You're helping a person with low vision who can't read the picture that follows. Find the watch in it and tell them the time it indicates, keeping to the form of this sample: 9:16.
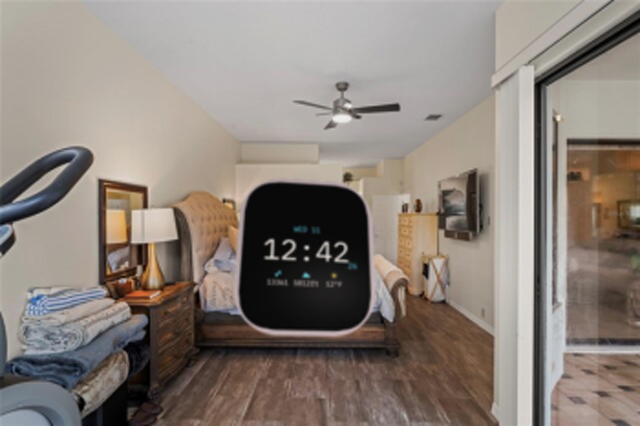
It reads 12:42
